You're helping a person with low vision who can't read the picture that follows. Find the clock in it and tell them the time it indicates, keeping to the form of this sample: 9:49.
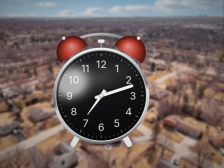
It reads 7:12
